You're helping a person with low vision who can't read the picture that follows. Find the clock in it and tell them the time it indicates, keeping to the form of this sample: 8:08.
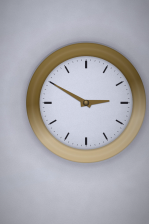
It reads 2:50
